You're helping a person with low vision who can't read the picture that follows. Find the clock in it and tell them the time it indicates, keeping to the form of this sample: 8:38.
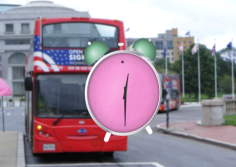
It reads 12:31
